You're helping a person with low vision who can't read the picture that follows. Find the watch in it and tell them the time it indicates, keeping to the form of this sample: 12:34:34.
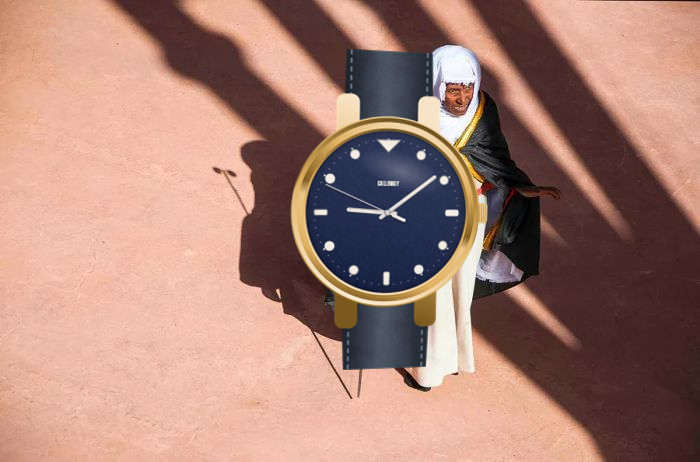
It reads 9:08:49
